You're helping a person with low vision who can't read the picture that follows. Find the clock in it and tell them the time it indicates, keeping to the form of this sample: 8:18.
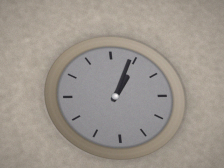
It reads 1:04
